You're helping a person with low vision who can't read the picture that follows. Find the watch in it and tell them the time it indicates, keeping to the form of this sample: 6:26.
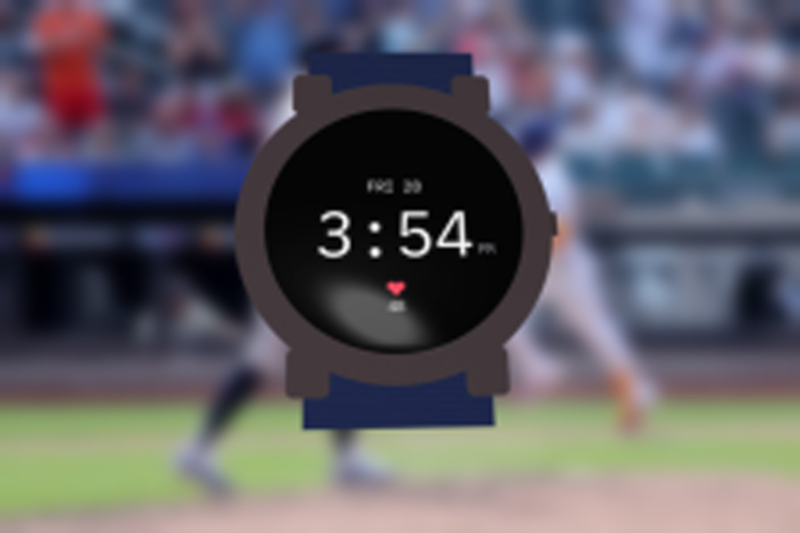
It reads 3:54
